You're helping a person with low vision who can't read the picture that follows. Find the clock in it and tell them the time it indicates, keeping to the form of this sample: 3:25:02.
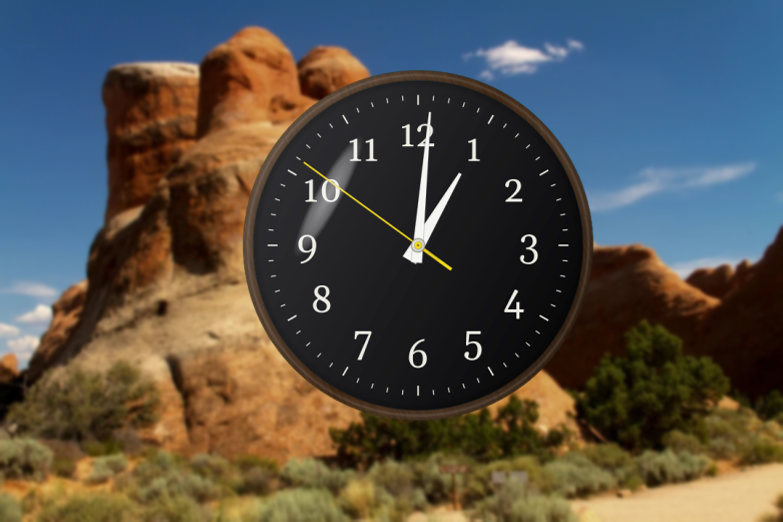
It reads 1:00:51
